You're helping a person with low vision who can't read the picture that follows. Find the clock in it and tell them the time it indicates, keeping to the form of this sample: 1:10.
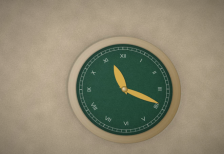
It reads 11:19
